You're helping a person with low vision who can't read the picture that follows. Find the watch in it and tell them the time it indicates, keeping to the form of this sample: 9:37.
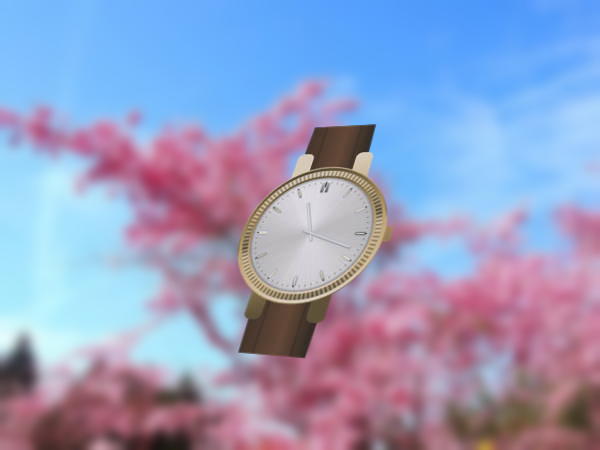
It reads 11:18
